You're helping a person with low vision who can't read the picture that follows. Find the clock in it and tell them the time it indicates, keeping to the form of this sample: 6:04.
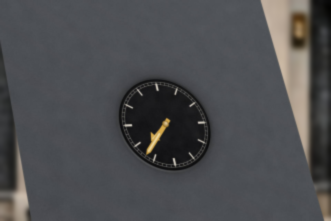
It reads 7:37
